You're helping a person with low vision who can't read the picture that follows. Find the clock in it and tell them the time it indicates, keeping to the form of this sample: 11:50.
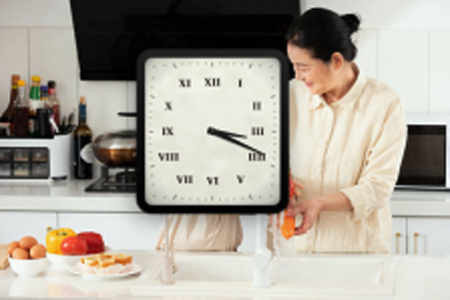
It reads 3:19
